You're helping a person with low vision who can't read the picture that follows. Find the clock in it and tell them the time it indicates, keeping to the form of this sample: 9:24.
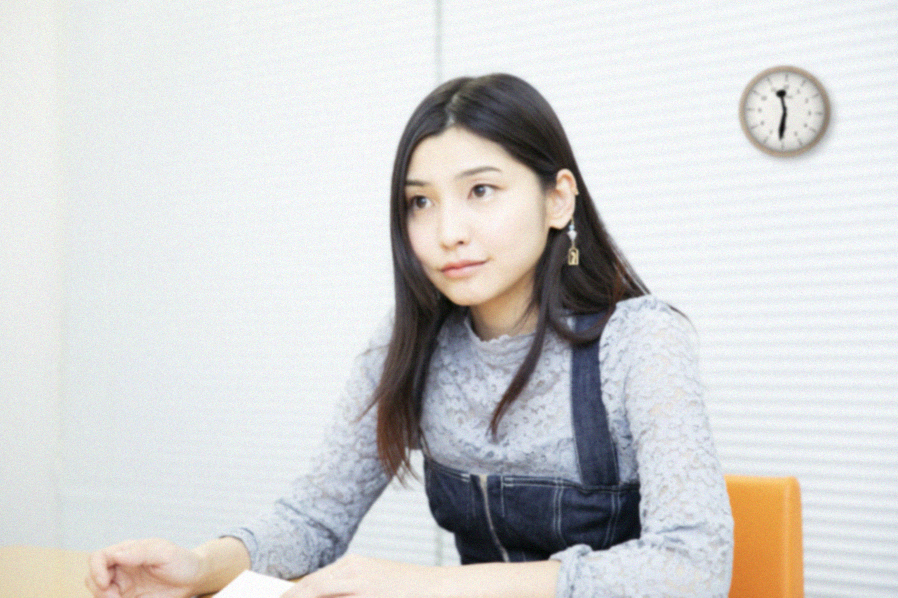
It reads 11:31
